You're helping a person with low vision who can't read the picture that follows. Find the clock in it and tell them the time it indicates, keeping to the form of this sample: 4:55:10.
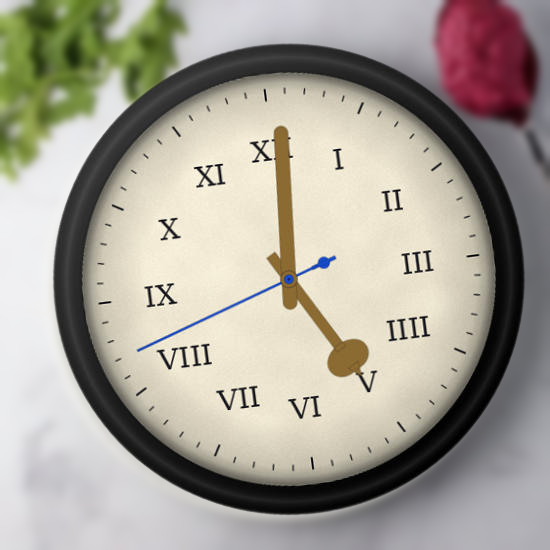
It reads 5:00:42
